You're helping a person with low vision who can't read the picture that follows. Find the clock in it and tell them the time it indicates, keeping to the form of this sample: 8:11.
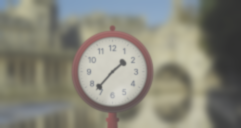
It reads 1:37
